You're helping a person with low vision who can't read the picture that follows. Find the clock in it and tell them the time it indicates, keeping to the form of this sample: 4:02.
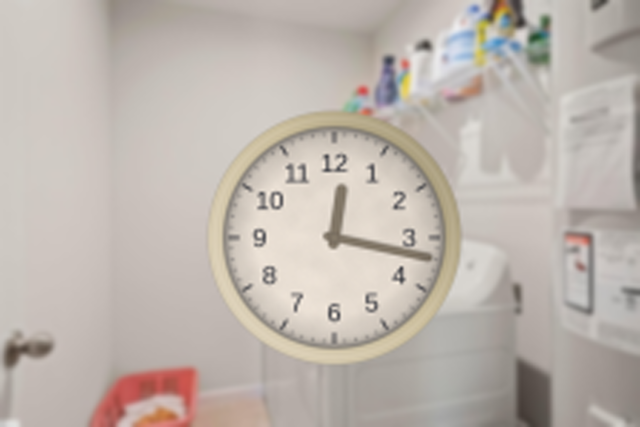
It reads 12:17
